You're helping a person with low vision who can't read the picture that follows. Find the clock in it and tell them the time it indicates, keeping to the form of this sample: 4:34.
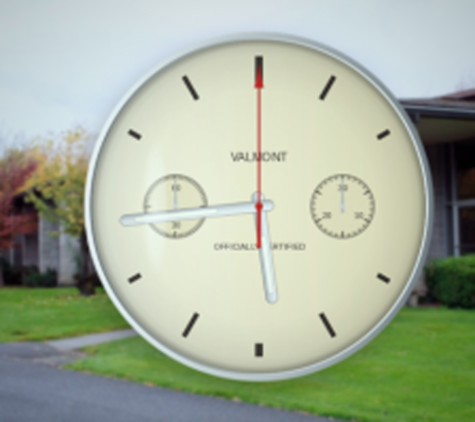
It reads 5:44
